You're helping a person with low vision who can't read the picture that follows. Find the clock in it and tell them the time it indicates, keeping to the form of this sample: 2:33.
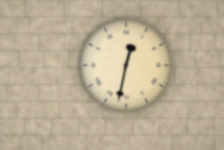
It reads 12:32
